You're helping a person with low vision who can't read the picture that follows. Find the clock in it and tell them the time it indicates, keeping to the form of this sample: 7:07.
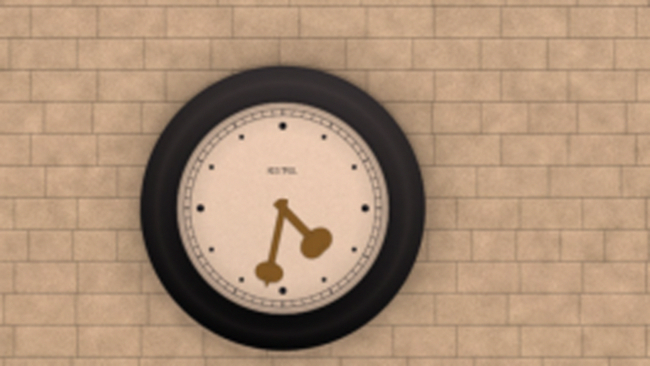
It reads 4:32
